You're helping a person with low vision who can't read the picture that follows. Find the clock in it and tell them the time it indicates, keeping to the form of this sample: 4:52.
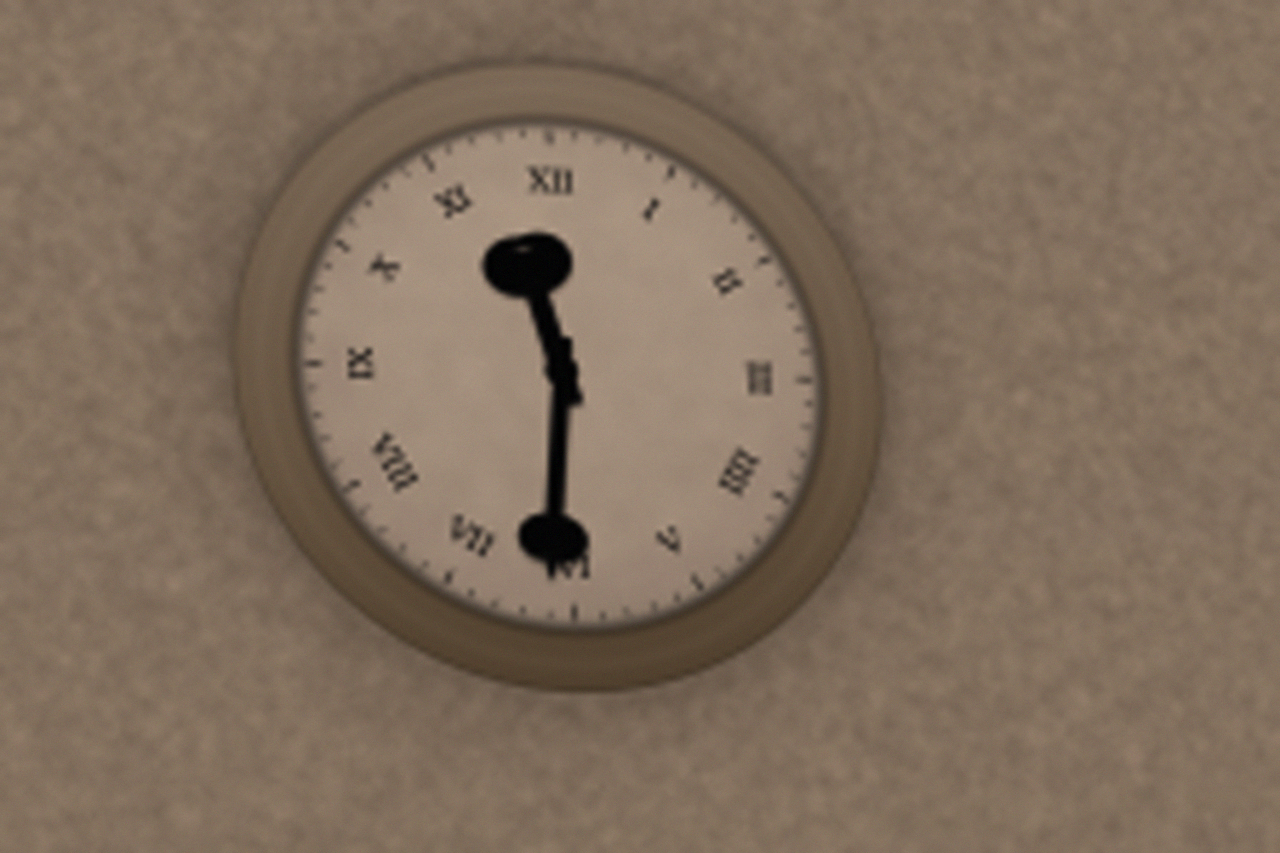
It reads 11:31
